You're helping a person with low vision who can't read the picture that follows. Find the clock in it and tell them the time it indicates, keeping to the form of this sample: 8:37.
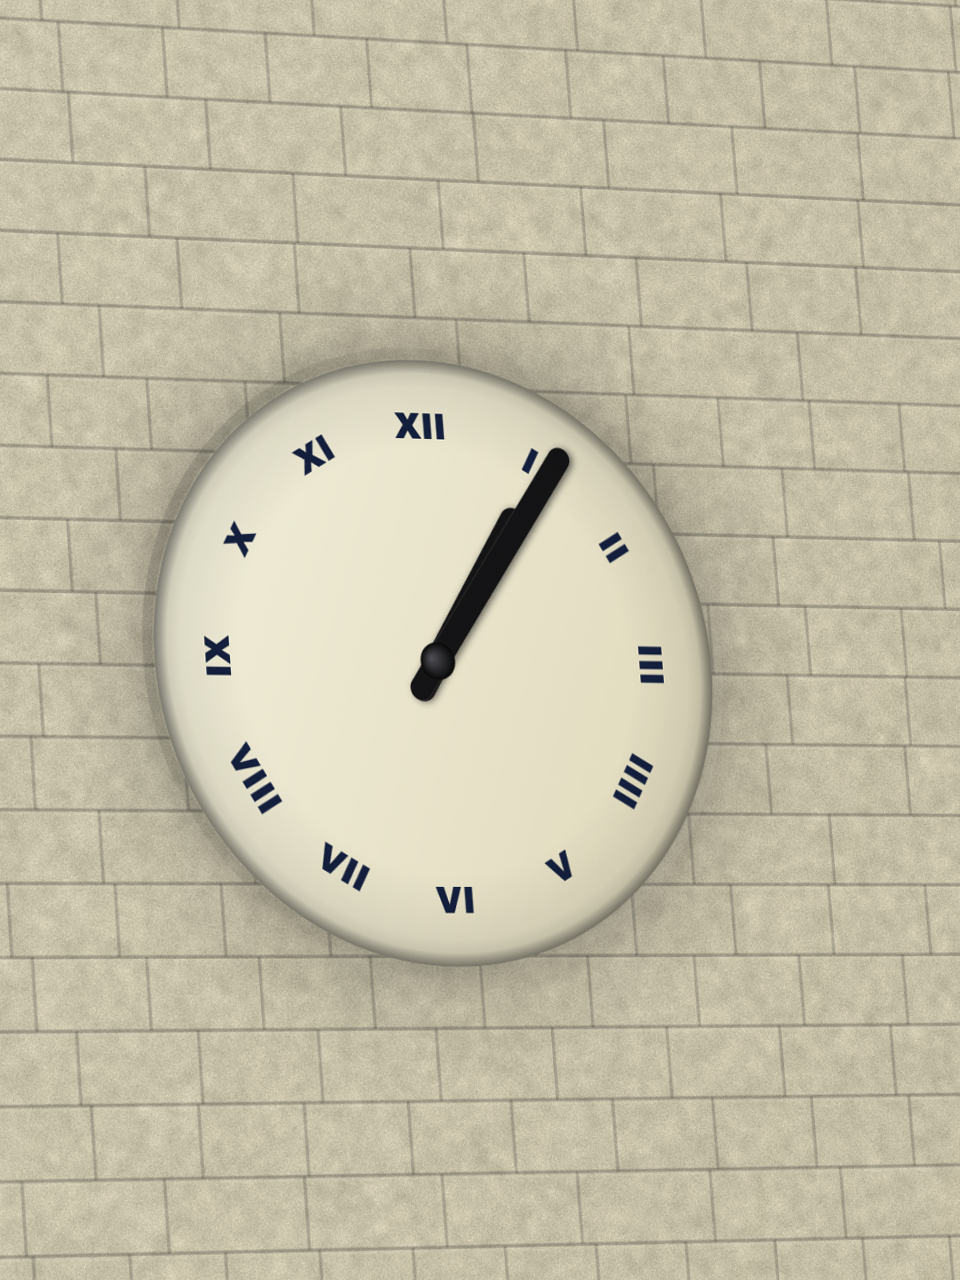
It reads 1:06
